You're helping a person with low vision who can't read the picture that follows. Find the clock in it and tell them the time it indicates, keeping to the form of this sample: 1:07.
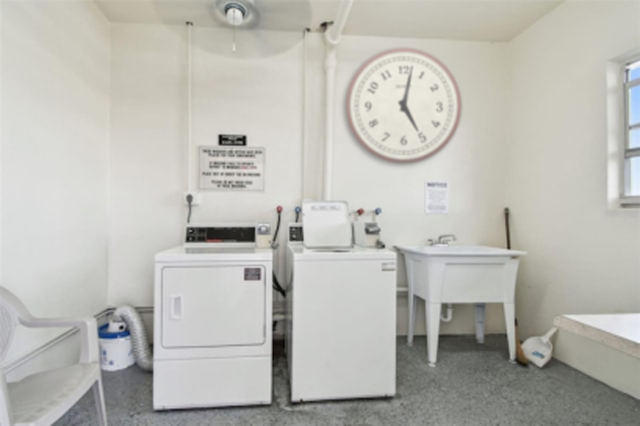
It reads 5:02
